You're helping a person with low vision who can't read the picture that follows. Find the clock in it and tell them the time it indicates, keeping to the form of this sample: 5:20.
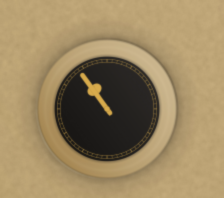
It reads 10:54
